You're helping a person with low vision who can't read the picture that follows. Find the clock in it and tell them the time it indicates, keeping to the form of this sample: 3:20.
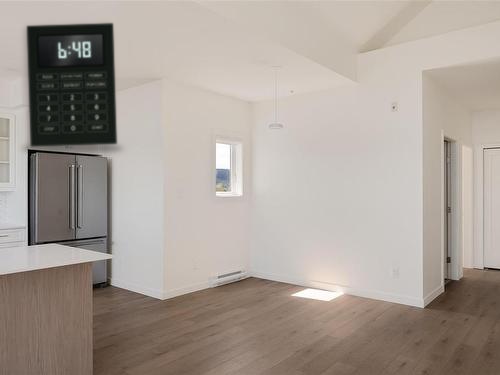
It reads 6:48
